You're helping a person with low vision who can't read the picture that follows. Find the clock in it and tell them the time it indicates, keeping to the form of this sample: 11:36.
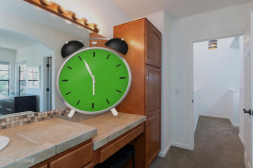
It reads 5:56
